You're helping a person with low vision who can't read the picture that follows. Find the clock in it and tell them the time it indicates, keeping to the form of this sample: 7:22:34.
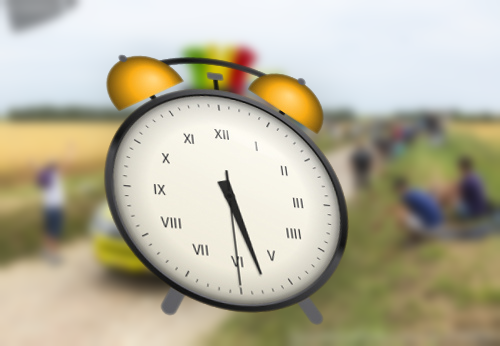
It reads 5:27:30
